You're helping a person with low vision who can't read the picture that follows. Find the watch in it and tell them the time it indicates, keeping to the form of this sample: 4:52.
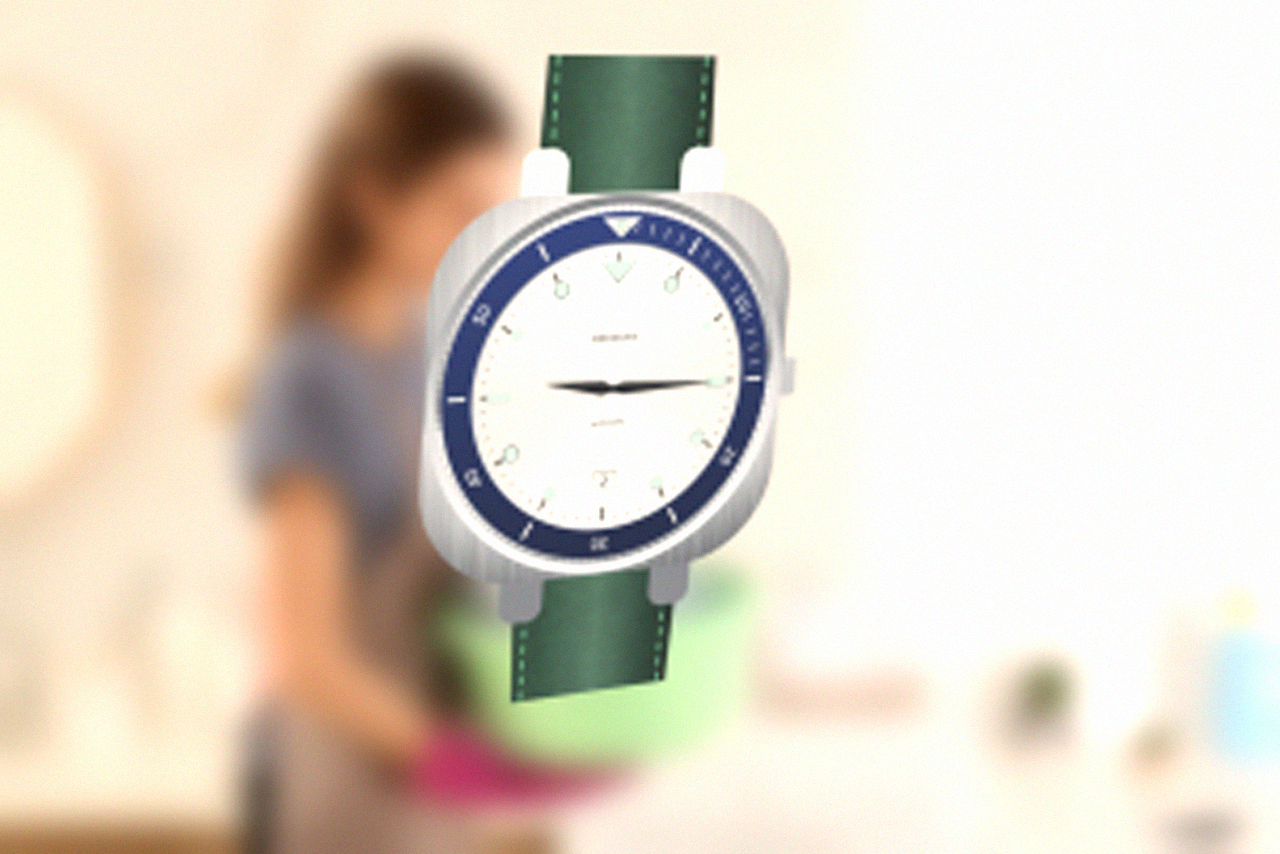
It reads 9:15
